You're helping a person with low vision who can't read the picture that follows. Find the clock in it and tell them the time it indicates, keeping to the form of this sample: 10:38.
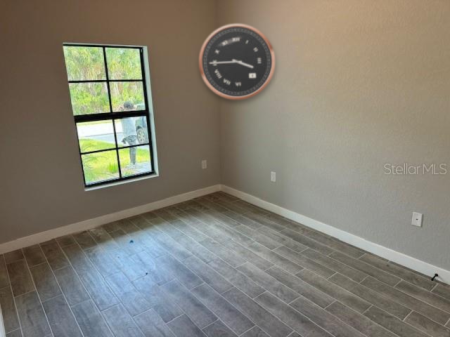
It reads 3:45
